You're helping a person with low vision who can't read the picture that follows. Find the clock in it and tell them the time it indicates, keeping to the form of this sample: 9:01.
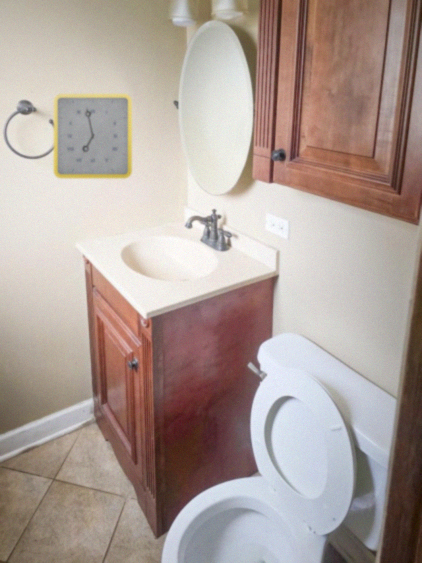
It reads 6:58
